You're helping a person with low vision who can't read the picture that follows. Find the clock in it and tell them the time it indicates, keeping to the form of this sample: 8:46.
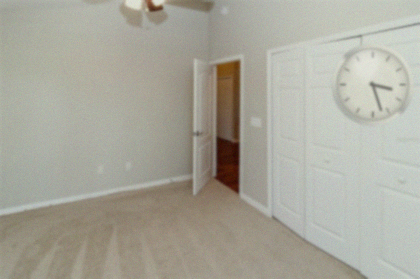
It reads 3:27
